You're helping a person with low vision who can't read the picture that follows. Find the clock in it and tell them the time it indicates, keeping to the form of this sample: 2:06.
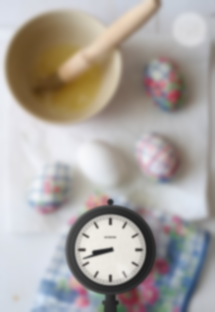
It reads 8:42
